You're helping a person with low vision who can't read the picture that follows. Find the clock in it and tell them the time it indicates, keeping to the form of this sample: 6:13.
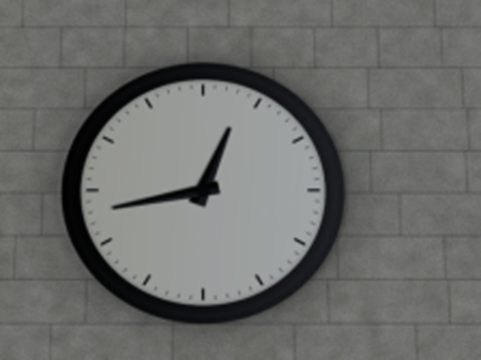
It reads 12:43
